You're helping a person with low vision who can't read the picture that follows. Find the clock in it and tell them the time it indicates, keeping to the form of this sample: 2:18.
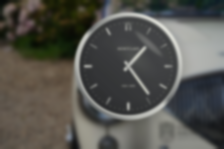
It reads 1:24
